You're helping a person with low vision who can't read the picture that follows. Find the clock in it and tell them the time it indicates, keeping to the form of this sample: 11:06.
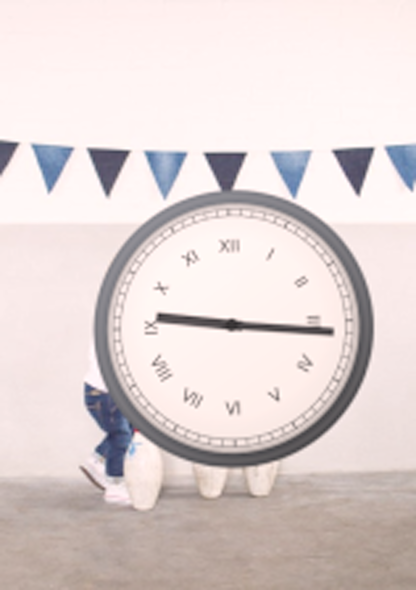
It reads 9:16
